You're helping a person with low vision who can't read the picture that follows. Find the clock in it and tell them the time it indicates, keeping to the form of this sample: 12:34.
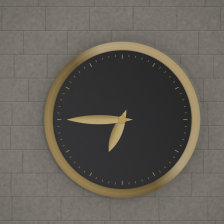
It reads 6:45
